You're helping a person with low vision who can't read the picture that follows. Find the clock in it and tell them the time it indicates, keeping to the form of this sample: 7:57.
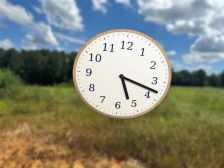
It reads 5:18
